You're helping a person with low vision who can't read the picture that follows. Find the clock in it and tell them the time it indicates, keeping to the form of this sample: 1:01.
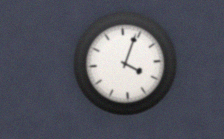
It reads 4:04
